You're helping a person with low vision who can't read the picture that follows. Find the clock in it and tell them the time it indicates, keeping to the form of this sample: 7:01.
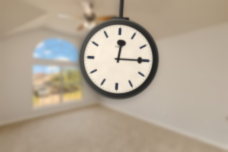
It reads 12:15
